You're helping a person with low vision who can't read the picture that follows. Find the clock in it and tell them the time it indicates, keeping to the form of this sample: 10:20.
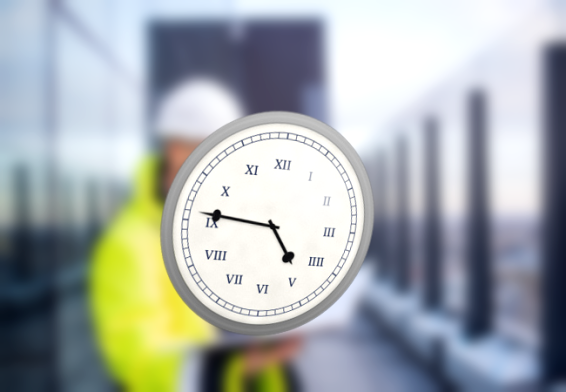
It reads 4:46
